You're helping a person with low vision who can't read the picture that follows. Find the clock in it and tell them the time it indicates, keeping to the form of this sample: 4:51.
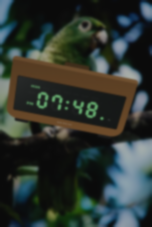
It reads 7:48
